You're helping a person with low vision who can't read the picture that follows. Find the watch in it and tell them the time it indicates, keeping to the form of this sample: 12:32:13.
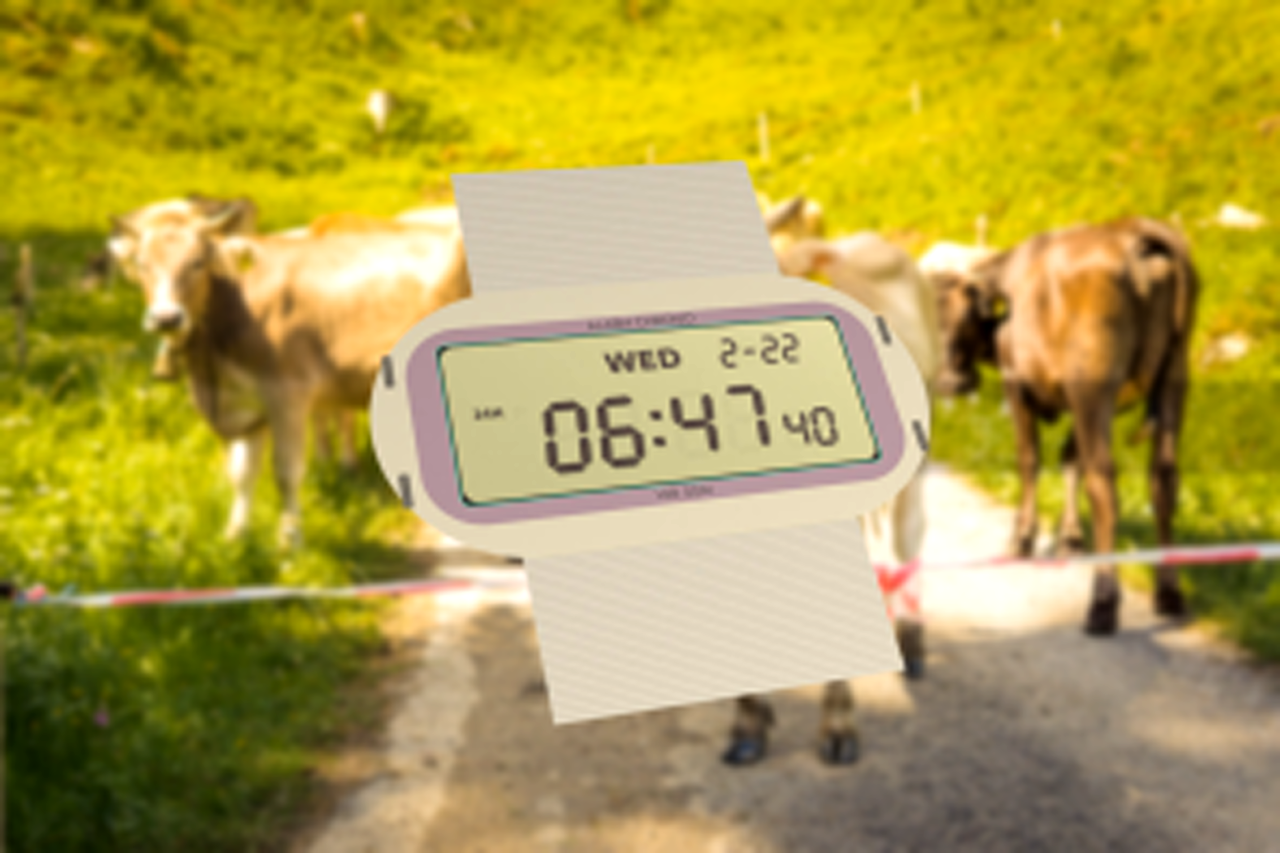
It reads 6:47:40
